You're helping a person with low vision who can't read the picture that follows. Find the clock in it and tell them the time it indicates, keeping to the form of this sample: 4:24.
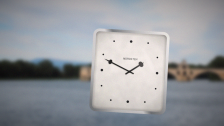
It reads 1:49
